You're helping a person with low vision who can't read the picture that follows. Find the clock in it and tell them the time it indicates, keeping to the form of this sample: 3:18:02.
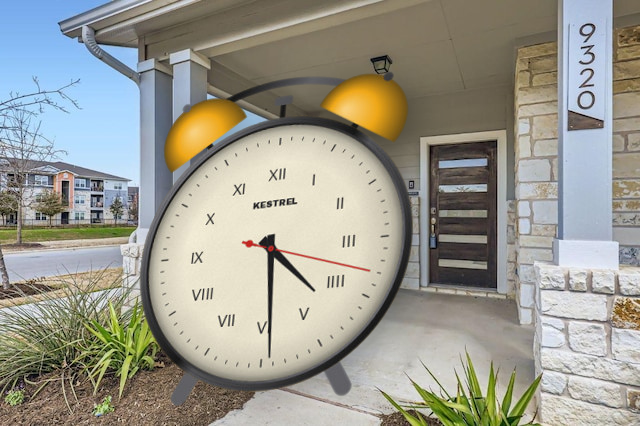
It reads 4:29:18
